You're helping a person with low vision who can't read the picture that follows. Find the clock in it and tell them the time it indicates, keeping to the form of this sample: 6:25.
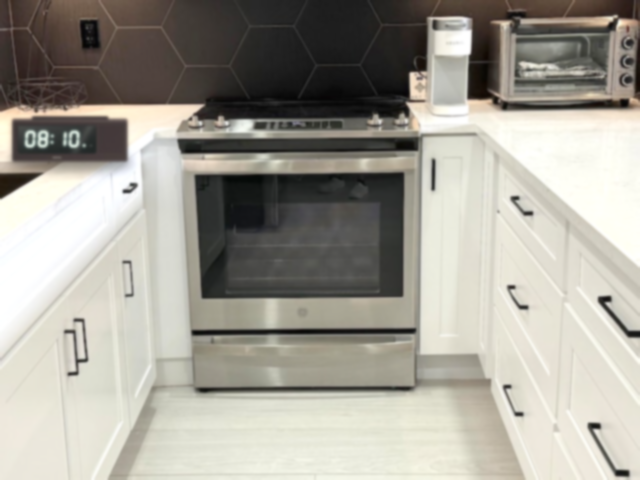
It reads 8:10
